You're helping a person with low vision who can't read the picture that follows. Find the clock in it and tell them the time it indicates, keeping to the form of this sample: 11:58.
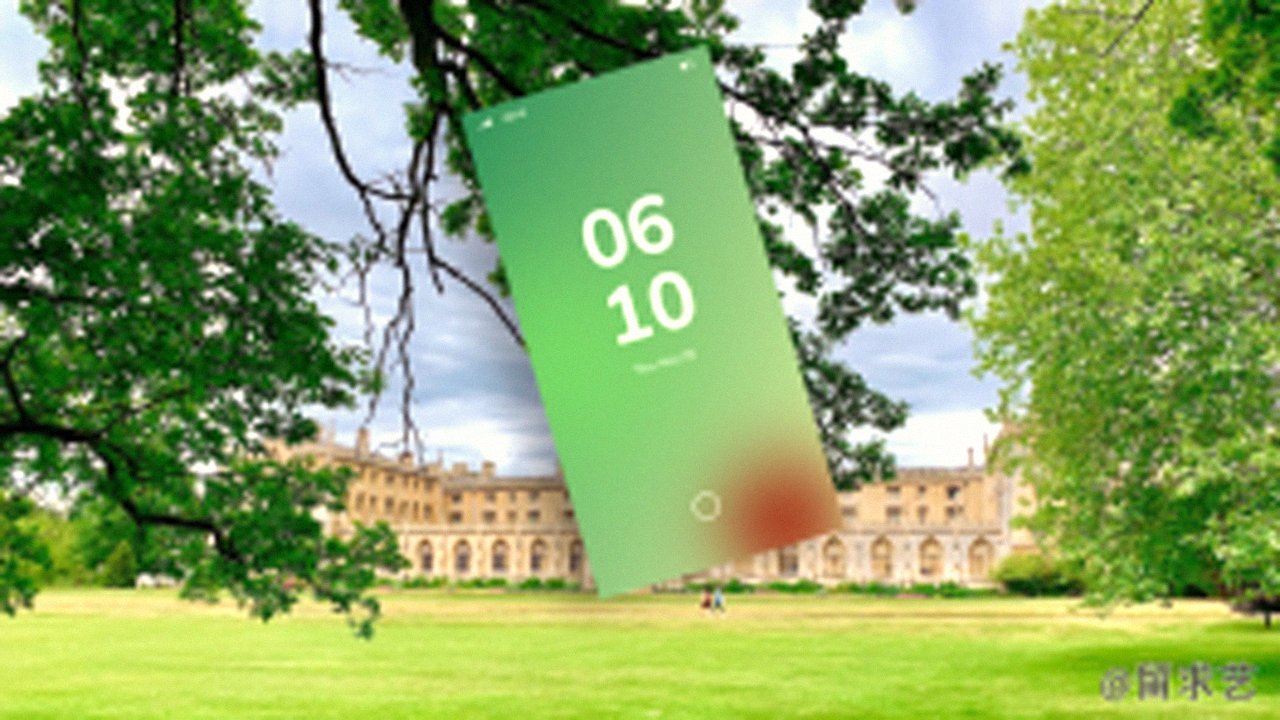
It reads 6:10
